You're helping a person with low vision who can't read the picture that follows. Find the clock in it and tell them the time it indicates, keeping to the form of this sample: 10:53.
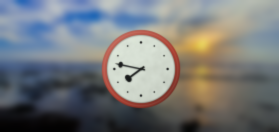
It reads 7:47
